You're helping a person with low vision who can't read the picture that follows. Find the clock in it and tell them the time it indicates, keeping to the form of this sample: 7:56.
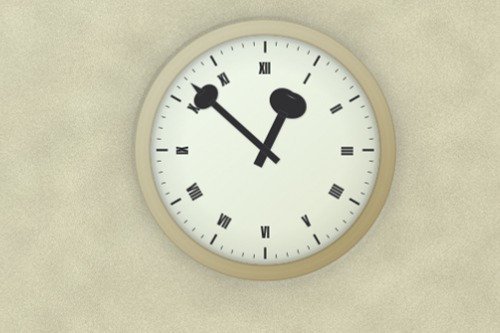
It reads 12:52
